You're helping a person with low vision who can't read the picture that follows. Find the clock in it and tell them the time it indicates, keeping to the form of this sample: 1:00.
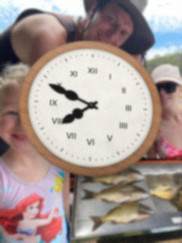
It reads 7:49
